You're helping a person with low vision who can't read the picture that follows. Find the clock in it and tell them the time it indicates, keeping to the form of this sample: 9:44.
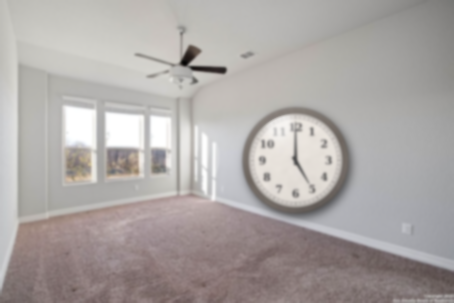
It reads 5:00
